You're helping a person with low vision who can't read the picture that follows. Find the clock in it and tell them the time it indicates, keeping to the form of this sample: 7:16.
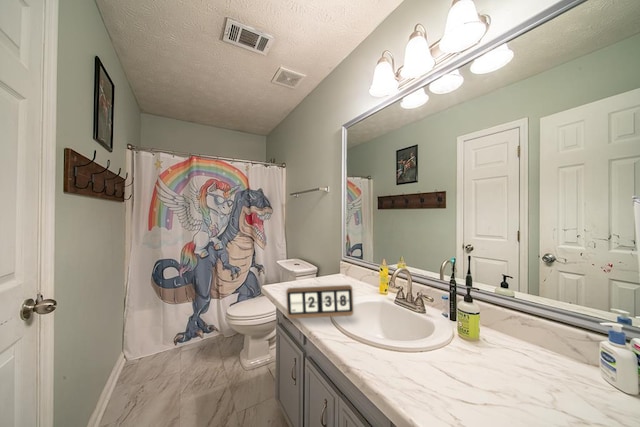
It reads 2:38
